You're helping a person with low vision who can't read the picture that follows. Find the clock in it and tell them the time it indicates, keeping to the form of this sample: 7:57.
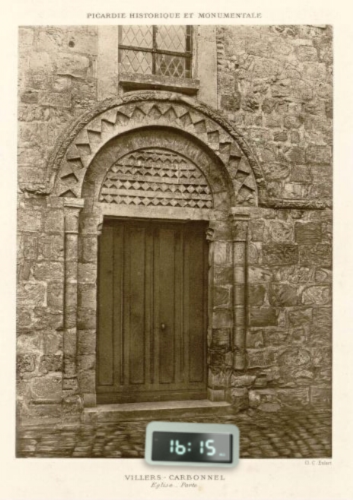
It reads 16:15
